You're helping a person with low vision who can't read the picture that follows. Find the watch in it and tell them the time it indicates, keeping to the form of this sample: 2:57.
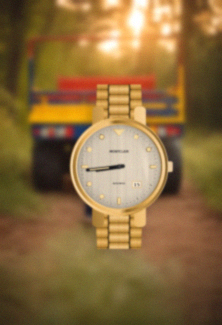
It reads 8:44
